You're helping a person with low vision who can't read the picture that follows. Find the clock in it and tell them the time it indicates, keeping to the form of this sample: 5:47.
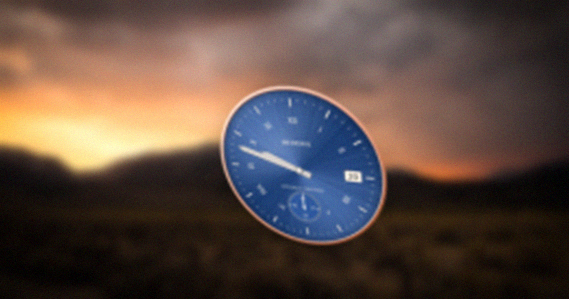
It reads 9:48
